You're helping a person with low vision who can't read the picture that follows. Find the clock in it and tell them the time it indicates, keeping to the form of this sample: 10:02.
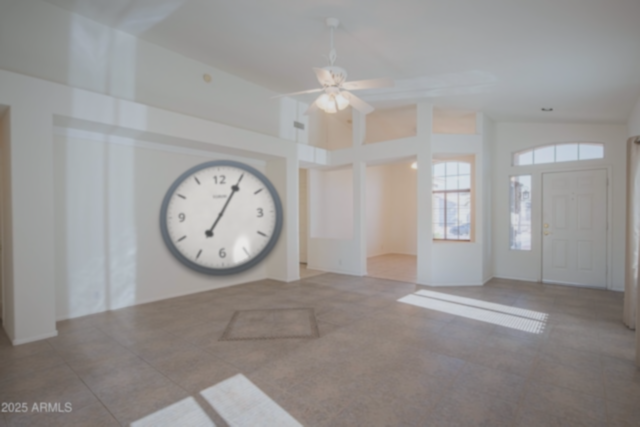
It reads 7:05
